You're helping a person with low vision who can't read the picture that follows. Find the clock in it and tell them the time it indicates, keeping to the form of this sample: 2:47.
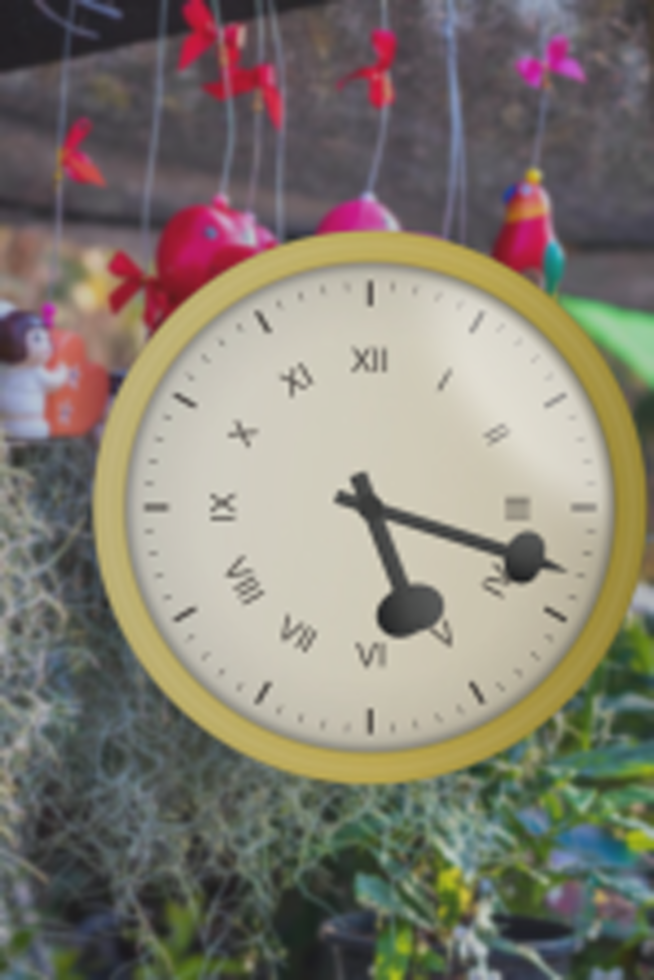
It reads 5:18
